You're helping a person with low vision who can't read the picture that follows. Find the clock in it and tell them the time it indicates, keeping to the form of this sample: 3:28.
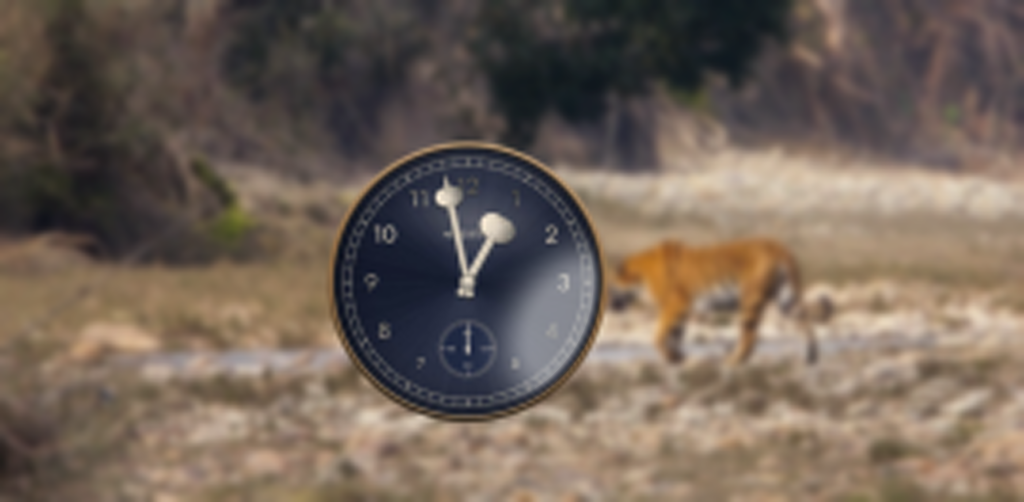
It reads 12:58
